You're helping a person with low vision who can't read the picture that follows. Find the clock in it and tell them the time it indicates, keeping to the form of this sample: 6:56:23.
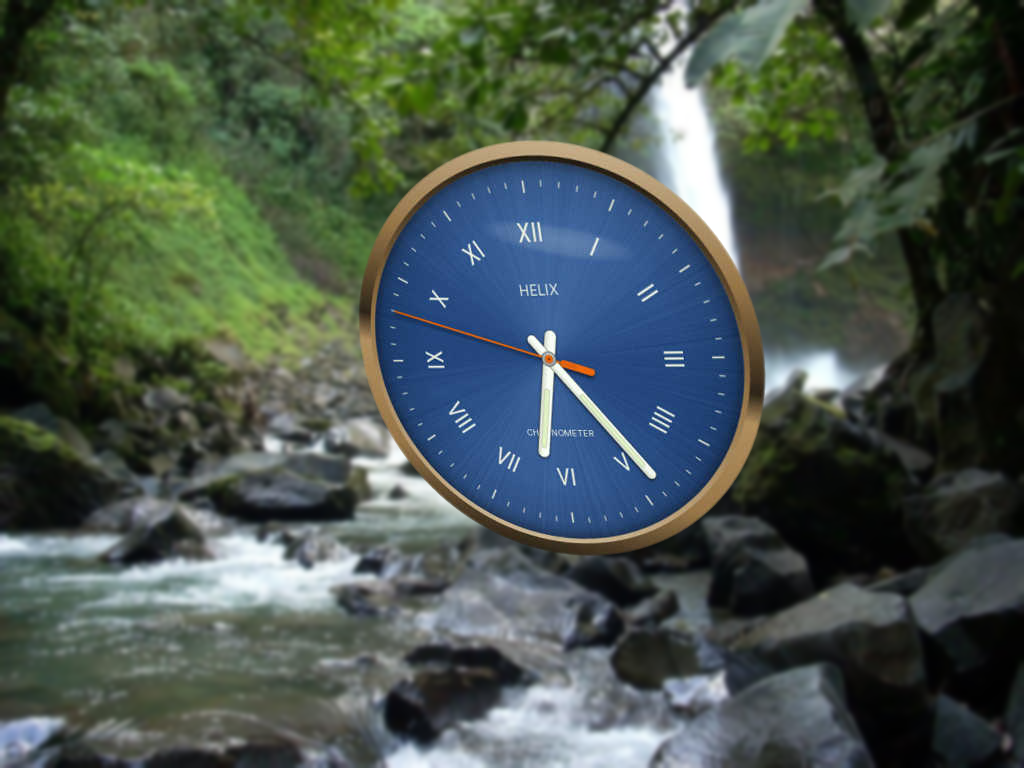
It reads 6:23:48
